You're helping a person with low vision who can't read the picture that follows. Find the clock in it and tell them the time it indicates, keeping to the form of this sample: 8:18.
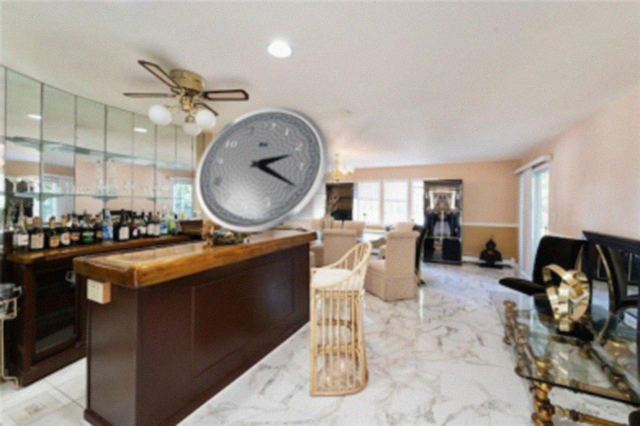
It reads 2:19
